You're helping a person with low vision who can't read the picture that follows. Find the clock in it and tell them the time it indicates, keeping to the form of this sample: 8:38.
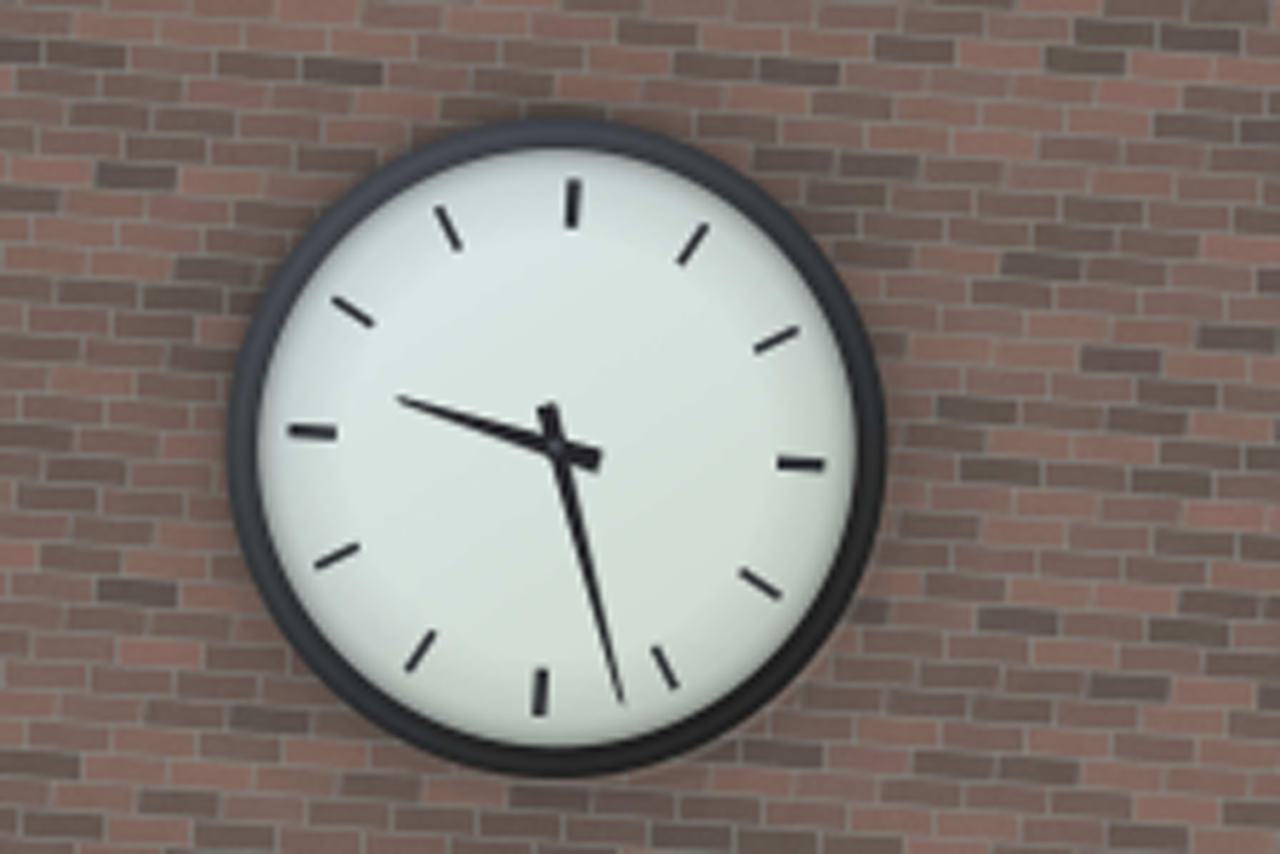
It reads 9:27
